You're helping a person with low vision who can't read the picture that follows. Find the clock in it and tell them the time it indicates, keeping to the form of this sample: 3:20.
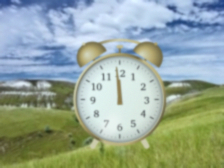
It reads 11:59
